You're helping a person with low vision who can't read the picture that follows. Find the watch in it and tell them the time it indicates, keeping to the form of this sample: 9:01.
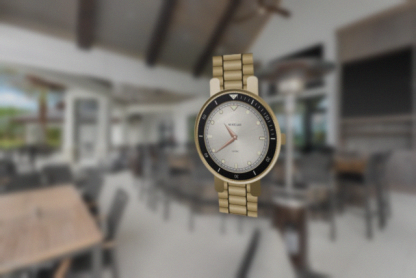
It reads 10:39
